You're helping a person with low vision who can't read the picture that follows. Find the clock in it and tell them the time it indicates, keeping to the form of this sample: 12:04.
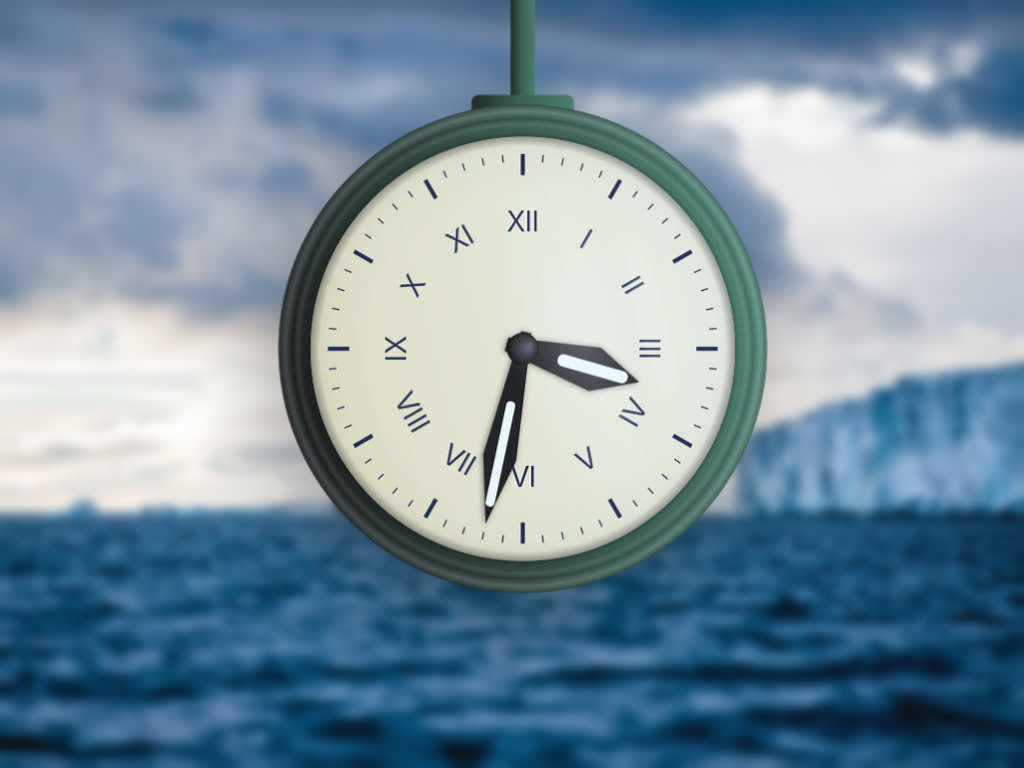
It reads 3:32
